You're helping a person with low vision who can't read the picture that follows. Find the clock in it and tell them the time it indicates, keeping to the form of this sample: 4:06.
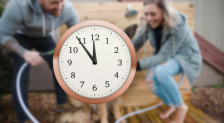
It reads 11:54
